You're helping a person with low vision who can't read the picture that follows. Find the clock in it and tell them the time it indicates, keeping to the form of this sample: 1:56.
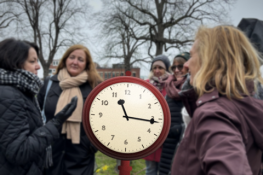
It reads 11:16
